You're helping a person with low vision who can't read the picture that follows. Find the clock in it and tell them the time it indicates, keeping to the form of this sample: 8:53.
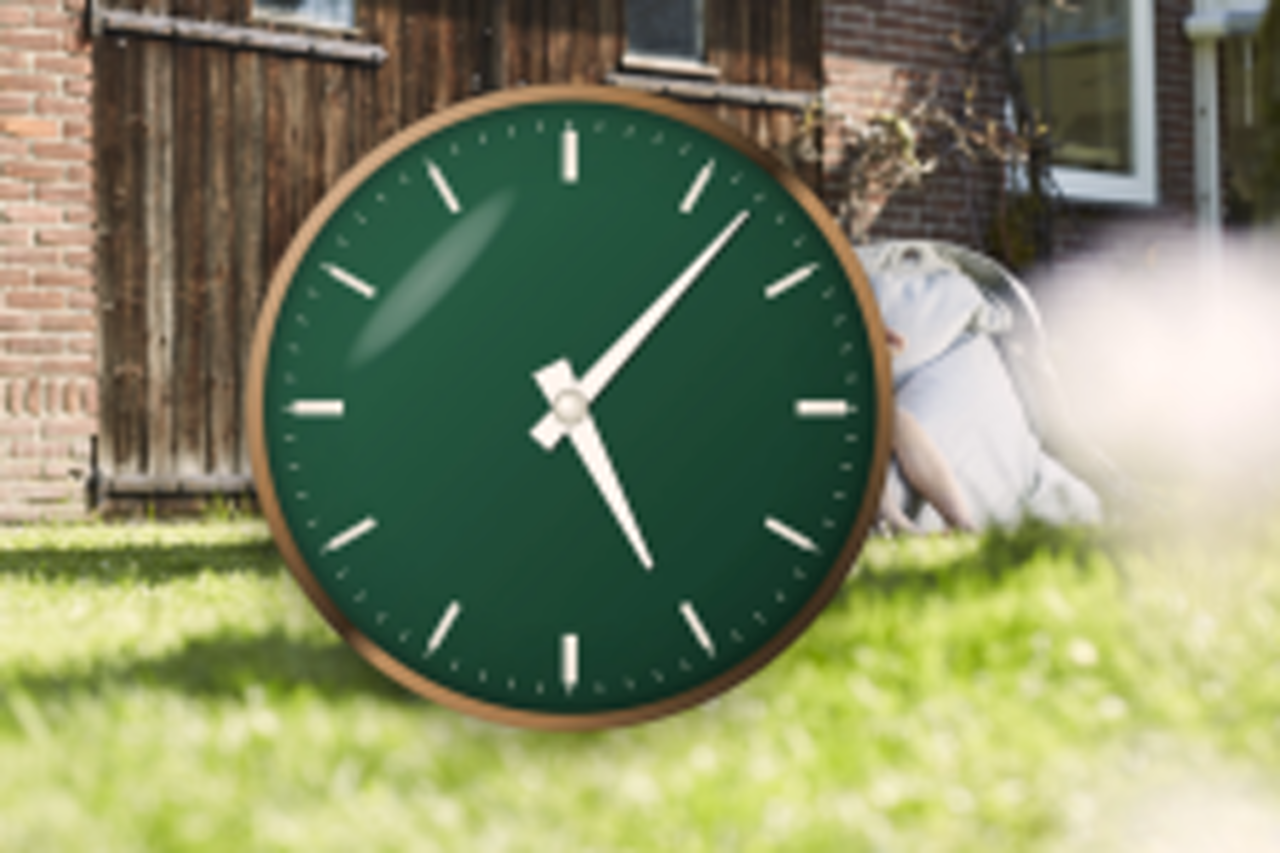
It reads 5:07
